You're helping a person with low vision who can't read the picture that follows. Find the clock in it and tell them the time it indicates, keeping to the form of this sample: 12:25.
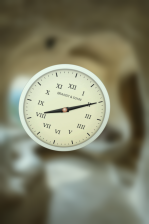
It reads 8:10
